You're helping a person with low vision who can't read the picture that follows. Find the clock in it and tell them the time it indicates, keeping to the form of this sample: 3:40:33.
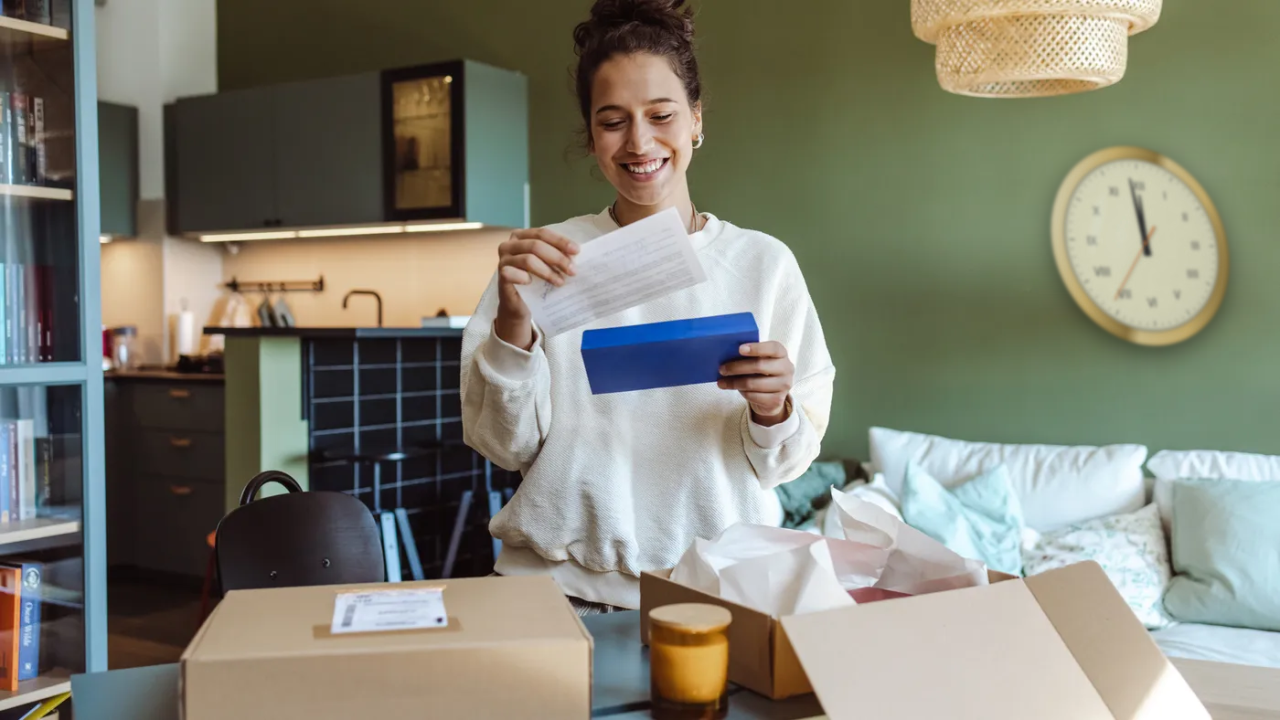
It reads 11:58:36
